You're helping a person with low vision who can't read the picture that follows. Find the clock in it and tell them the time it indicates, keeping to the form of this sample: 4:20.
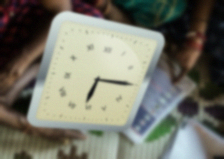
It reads 6:15
